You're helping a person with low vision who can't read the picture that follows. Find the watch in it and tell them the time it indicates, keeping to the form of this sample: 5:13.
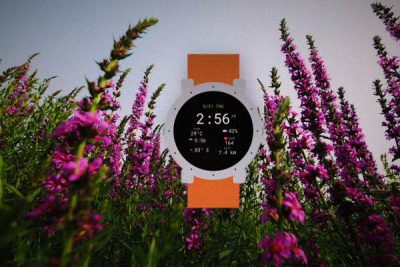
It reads 2:56
